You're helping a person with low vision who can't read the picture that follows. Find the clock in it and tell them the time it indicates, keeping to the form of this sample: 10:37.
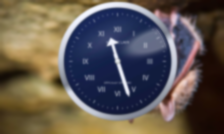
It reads 11:27
